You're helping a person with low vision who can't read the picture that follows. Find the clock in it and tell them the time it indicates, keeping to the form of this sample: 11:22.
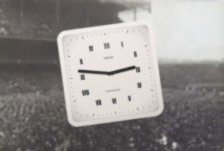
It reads 2:47
